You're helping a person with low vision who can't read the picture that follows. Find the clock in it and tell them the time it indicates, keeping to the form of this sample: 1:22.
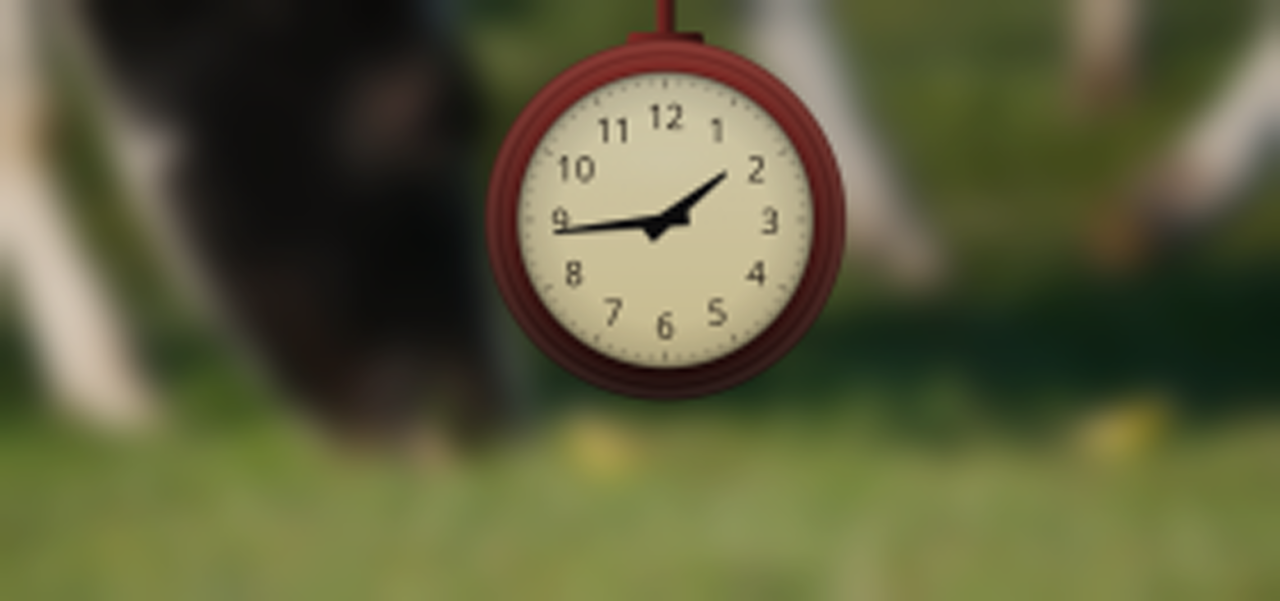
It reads 1:44
